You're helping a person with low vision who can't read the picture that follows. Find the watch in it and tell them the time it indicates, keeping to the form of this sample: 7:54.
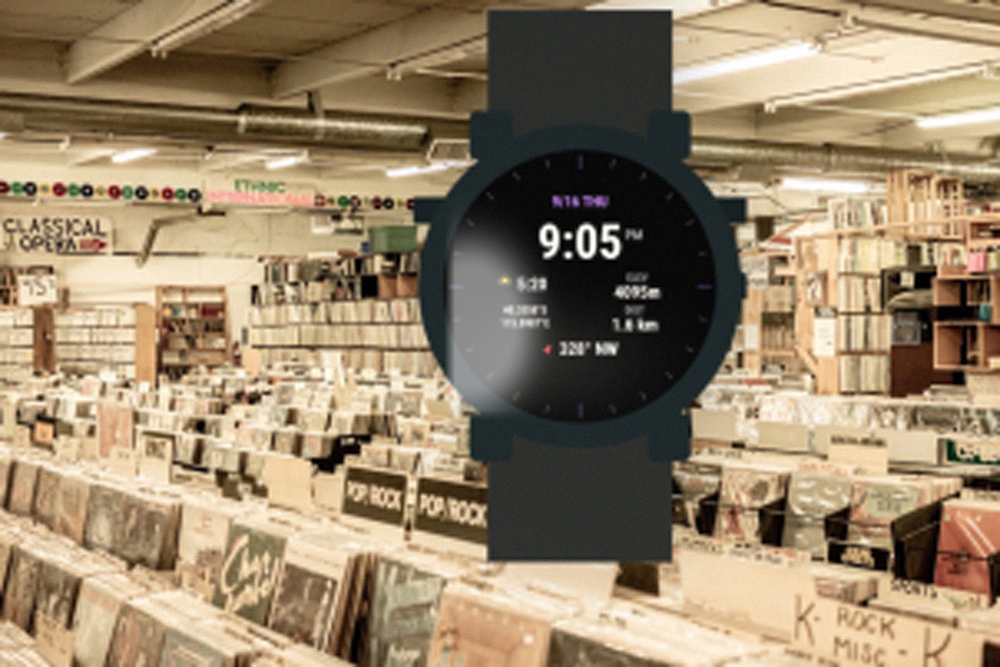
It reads 9:05
